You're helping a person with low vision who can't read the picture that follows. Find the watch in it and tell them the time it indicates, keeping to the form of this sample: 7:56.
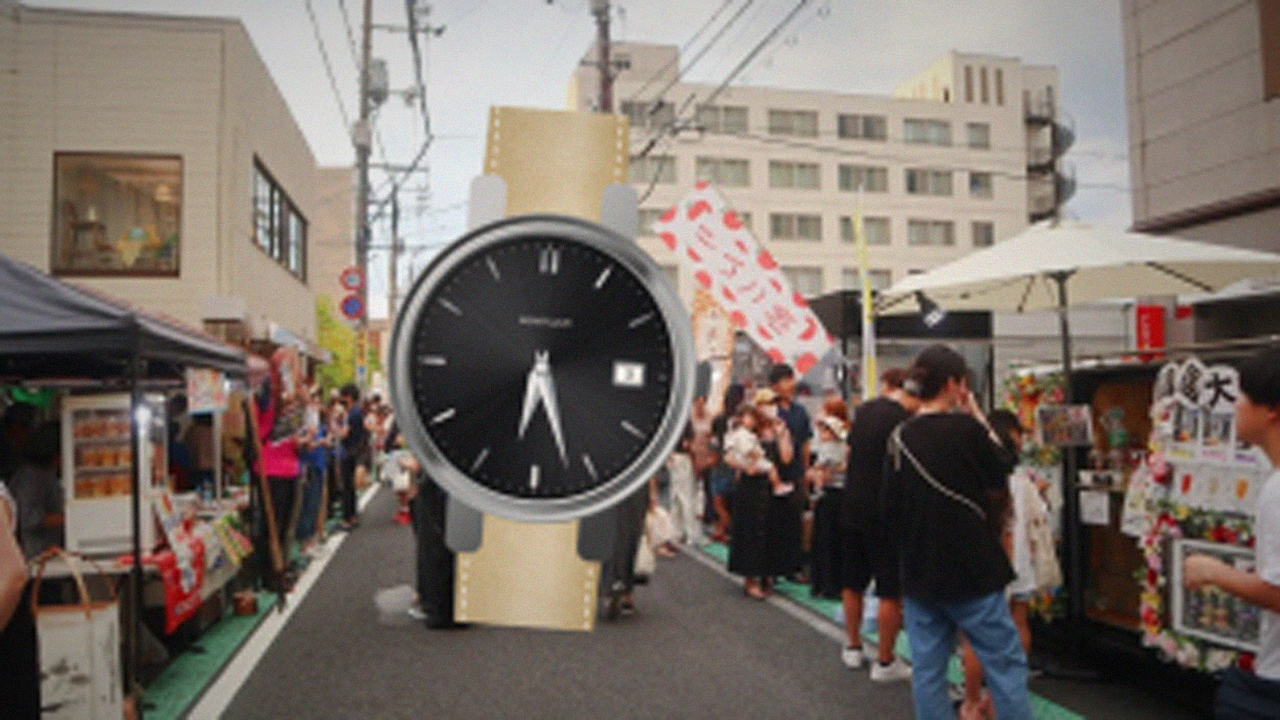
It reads 6:27
